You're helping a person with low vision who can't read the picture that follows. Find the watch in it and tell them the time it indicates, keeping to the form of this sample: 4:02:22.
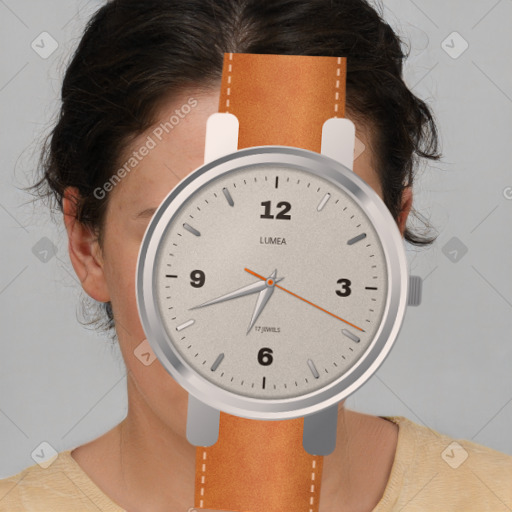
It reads 6:41:19
